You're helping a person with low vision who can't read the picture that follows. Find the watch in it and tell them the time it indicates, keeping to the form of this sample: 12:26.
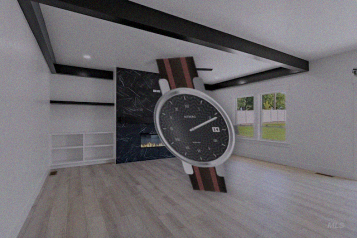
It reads 2:11
